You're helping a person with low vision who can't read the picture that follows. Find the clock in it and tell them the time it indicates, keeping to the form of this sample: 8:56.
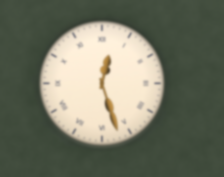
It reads 12:27
